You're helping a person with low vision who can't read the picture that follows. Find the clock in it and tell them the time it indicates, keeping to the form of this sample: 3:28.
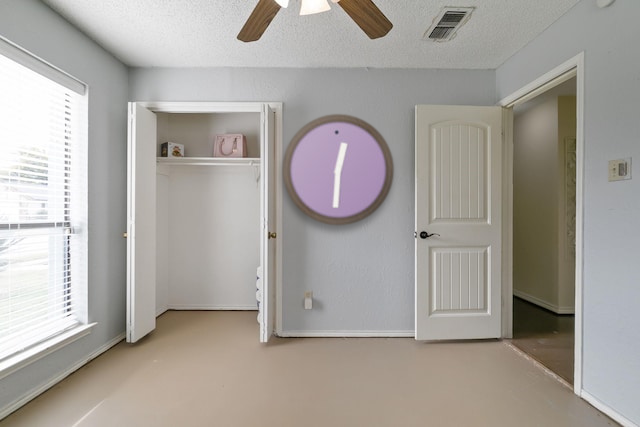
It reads 12:31
